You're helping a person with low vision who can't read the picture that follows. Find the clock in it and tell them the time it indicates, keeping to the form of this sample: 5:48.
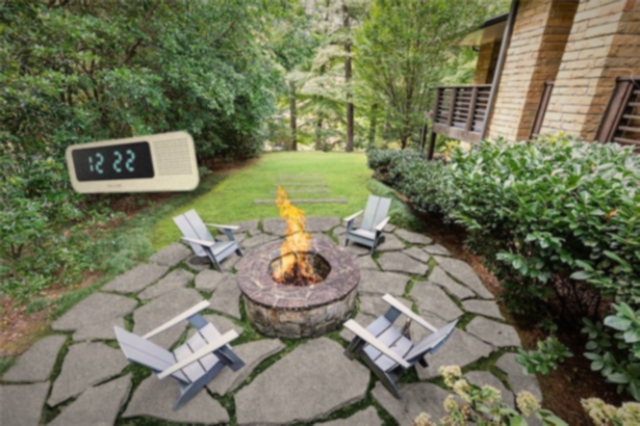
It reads 12:22
